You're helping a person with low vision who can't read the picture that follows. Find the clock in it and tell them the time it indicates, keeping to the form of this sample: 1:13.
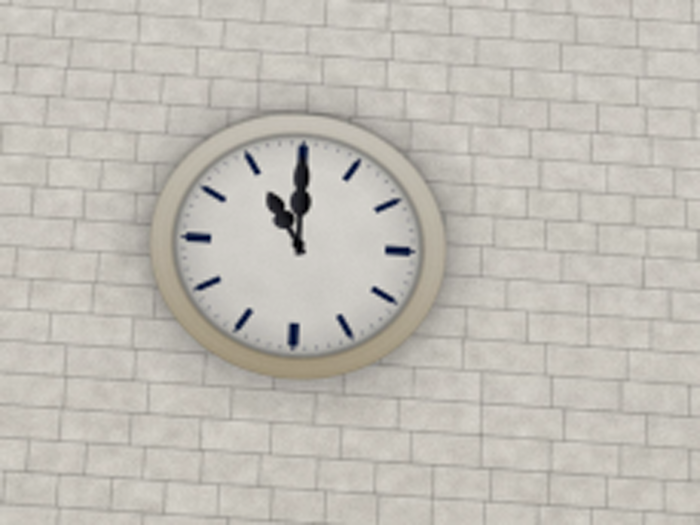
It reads 11:00
